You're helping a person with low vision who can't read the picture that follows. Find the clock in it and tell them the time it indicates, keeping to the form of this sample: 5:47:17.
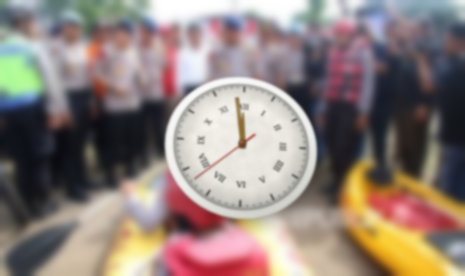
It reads 11:58:38
